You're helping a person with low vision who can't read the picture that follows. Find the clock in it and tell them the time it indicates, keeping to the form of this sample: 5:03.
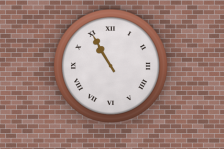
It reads 10:55
